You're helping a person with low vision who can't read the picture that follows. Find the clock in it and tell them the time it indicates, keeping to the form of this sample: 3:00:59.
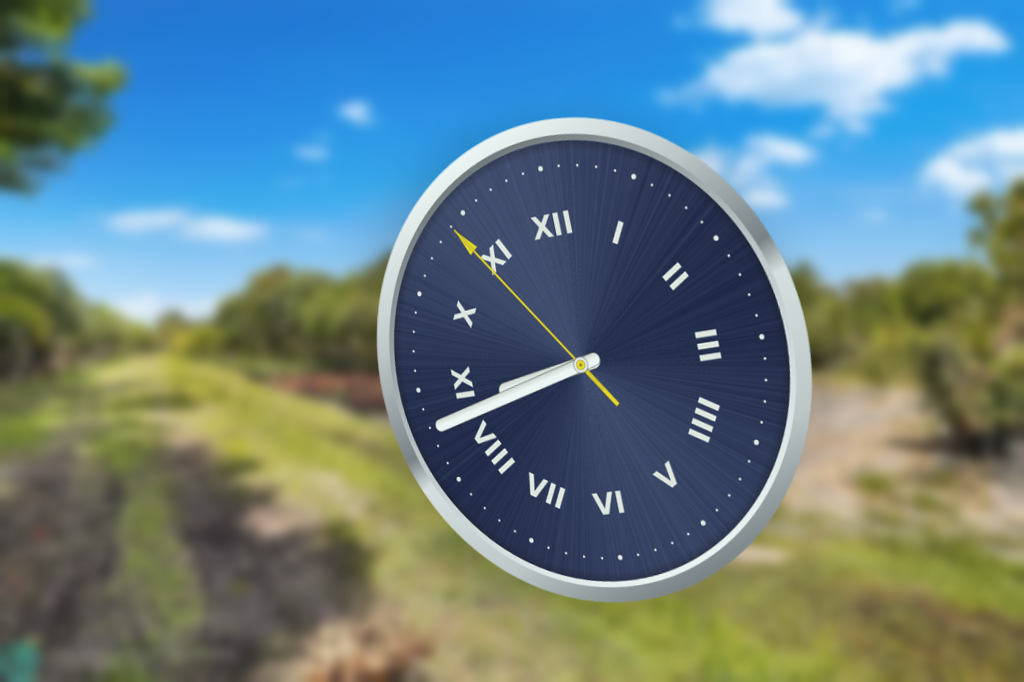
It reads 8:42:54
